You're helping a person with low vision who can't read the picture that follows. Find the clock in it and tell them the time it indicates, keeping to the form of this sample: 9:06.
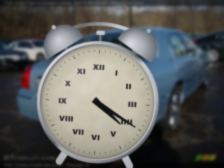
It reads 4:20
